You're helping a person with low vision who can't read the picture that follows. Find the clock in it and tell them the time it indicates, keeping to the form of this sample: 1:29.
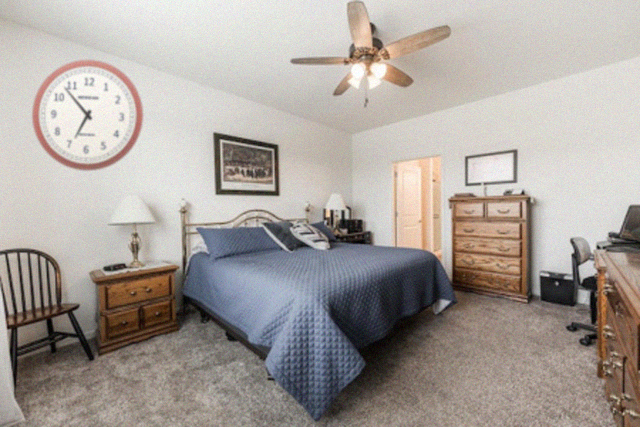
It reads 6:53
